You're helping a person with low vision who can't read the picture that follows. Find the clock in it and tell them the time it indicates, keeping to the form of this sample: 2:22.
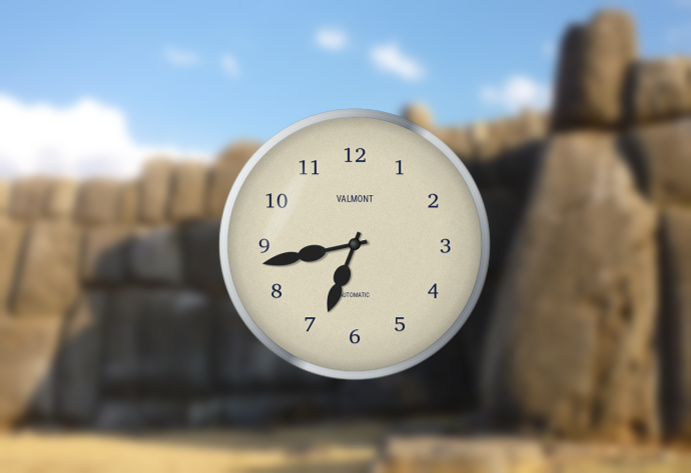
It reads 6:43
